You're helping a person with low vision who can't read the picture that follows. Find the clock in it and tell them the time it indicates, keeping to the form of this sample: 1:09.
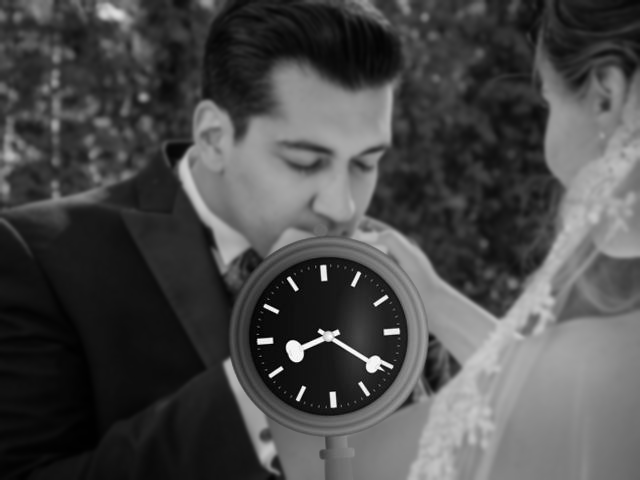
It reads 8:21
